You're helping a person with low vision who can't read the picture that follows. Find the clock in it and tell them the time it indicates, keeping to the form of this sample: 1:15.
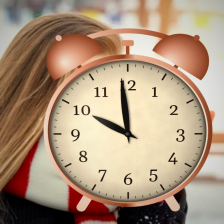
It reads 9:59
